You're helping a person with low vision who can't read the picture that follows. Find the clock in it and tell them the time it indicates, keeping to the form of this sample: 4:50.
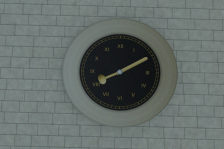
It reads 8:10
